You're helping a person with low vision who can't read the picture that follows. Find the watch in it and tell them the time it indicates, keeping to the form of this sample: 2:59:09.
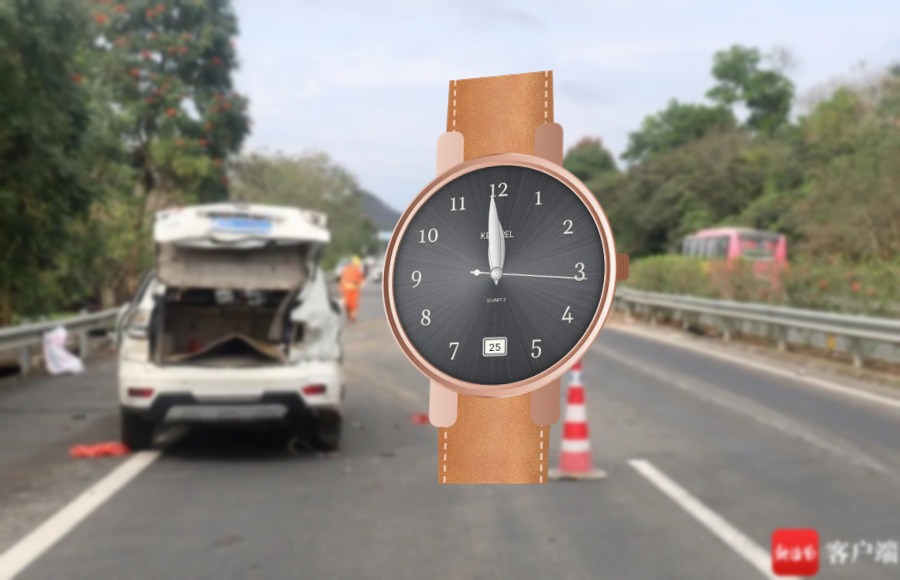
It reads 11:59:16
